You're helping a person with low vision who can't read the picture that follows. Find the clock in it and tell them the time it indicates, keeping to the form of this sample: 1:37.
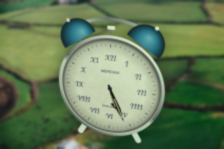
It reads 5:26
